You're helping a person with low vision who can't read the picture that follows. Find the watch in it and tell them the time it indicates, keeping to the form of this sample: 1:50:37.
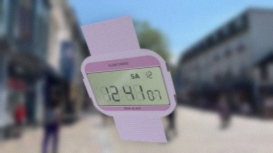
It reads 12:41:07
